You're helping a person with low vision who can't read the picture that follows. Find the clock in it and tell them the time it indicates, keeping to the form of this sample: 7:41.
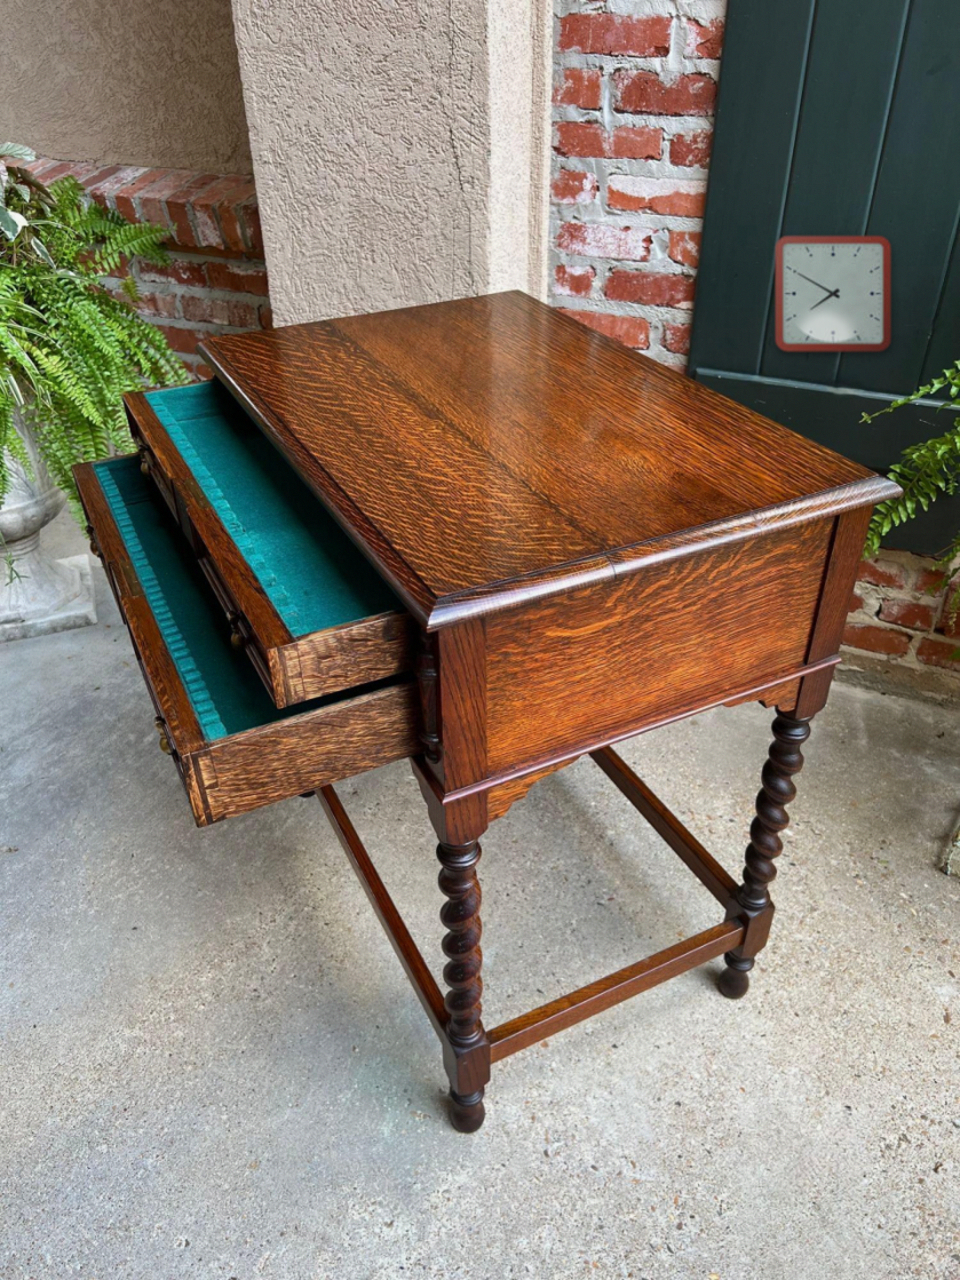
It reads 7:50
